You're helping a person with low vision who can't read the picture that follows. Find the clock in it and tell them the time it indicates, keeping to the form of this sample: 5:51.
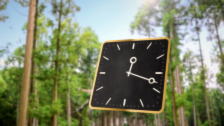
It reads 12:18
